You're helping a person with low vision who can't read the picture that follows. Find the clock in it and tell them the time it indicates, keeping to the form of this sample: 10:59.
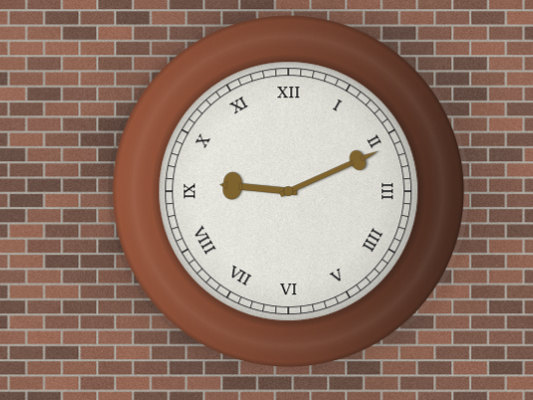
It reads 9:11
